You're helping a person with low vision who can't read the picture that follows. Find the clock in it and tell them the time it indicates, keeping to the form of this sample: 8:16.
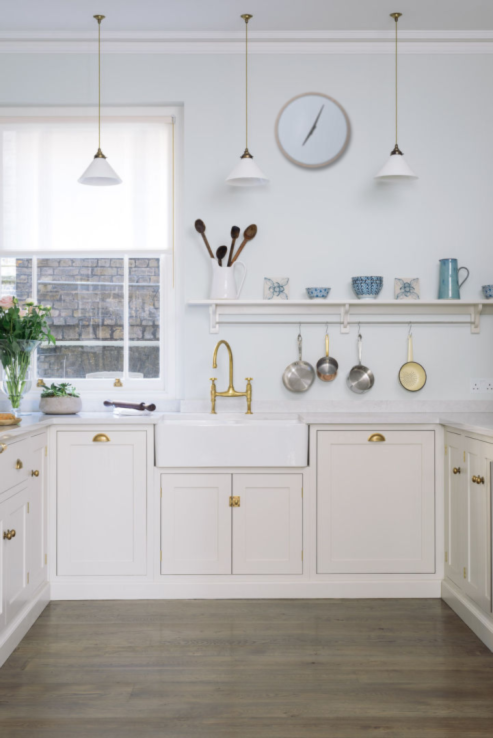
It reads 7:04
